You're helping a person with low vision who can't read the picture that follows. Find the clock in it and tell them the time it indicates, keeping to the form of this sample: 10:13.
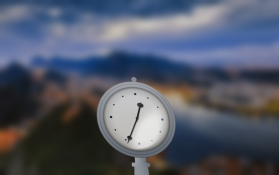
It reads 12:34
